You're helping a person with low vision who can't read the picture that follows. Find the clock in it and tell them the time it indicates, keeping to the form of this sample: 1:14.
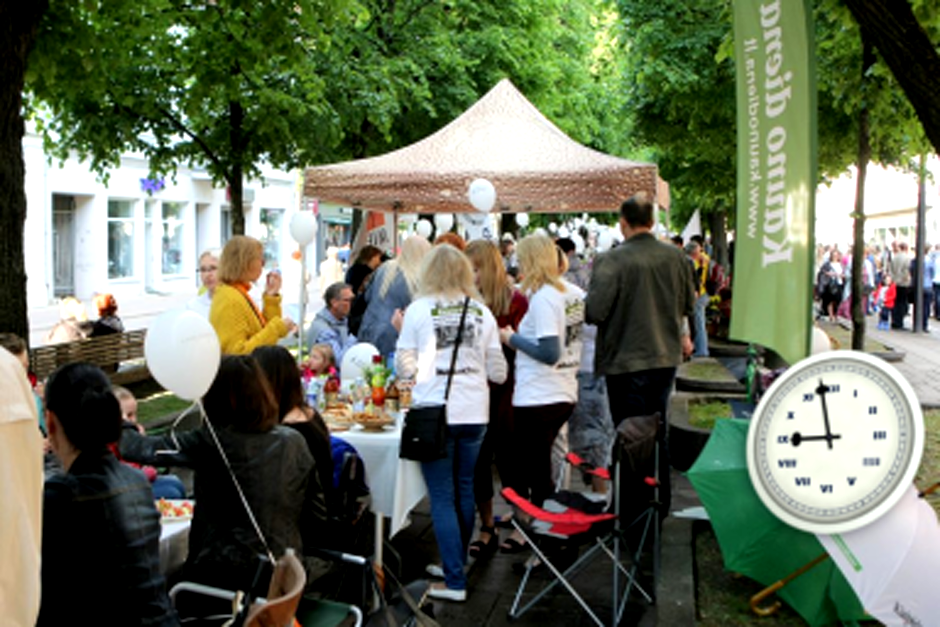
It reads 8:58
